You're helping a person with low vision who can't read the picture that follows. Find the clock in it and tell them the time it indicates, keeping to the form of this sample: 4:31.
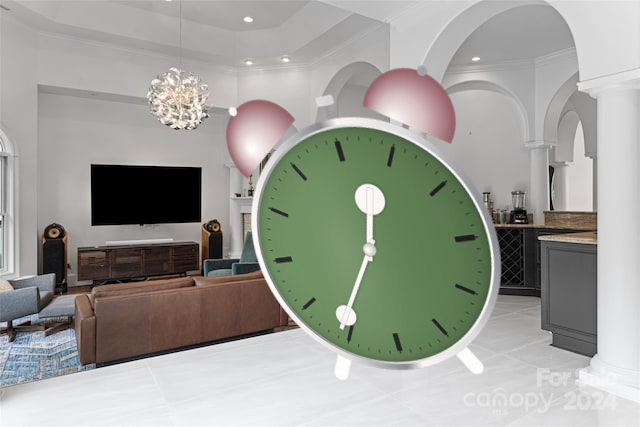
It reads 12:36
